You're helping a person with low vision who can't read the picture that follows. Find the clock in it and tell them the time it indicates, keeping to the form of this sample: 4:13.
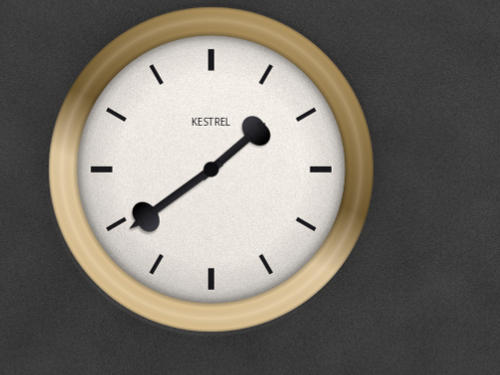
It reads 1:39
